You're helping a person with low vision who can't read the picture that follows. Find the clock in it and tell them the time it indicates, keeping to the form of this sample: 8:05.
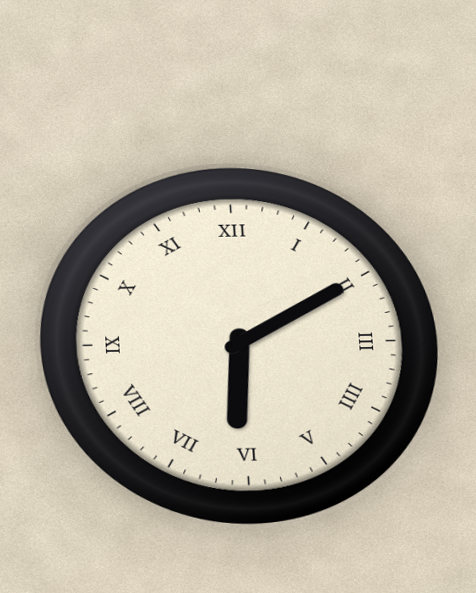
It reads 6:10
